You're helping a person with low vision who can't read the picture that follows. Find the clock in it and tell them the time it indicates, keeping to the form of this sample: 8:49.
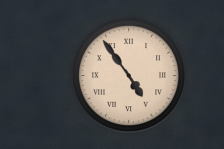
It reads 4:54
